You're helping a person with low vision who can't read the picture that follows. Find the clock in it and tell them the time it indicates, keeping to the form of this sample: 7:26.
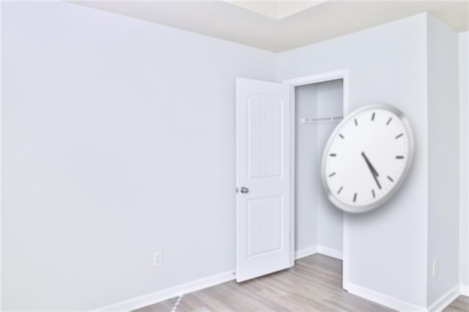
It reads 4:23
